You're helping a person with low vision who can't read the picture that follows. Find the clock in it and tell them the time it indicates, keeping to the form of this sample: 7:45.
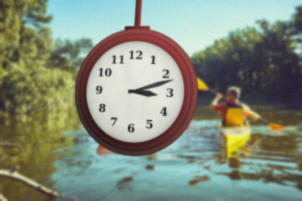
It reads 3:12
